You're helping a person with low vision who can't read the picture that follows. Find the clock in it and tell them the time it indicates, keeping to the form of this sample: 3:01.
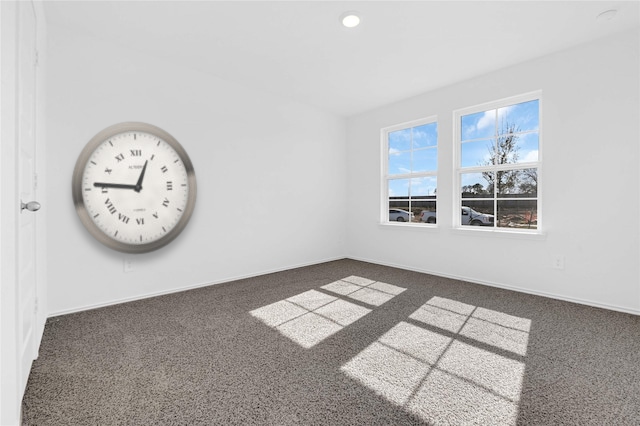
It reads 12:46
